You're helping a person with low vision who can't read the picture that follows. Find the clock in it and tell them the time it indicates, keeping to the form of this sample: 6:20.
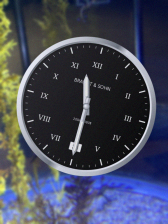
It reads 11:30
